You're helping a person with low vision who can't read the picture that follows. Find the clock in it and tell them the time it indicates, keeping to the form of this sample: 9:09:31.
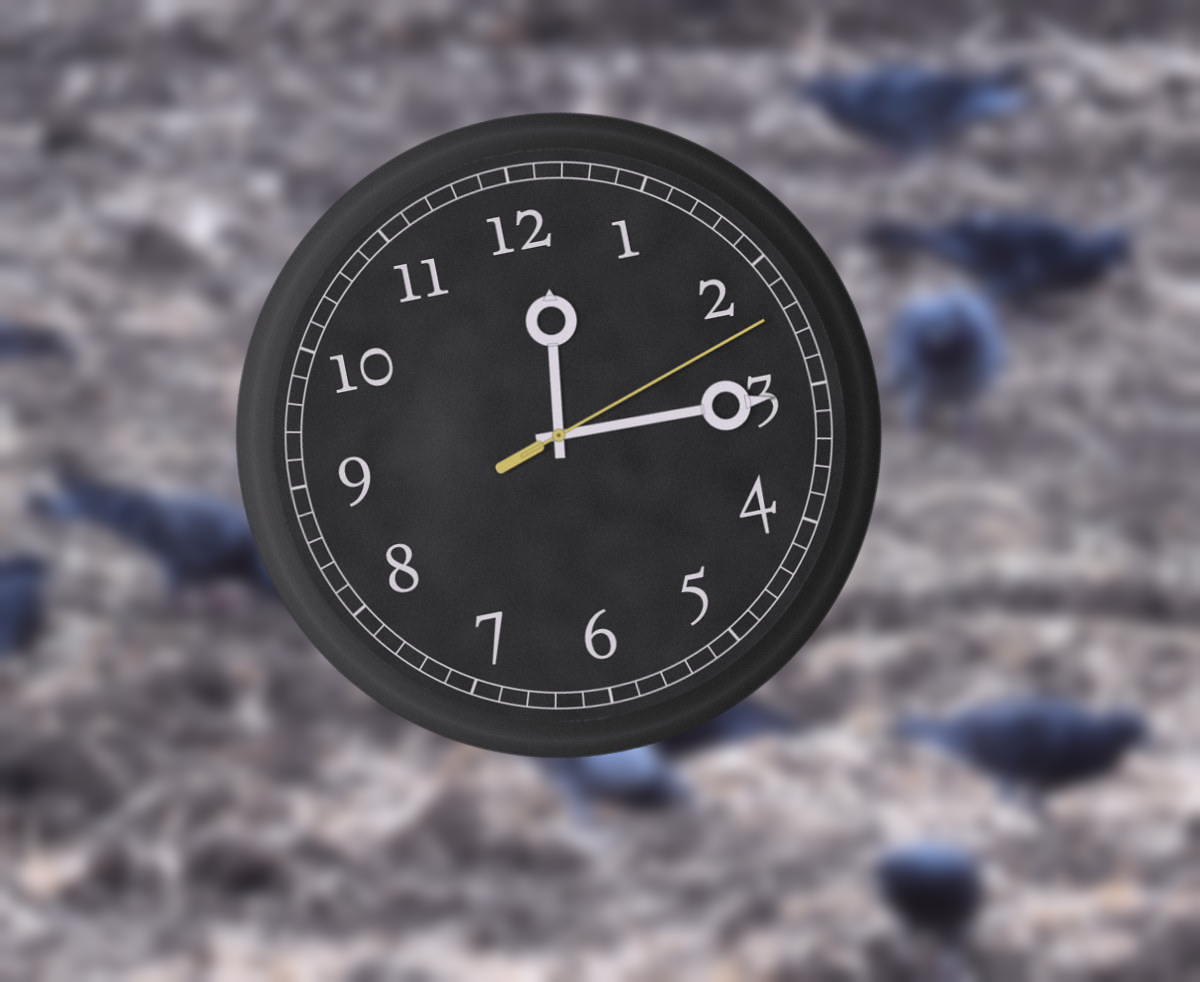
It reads 12:15:12
